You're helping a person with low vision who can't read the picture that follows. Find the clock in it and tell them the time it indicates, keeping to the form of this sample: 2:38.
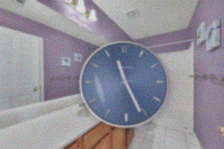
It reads 11:26
